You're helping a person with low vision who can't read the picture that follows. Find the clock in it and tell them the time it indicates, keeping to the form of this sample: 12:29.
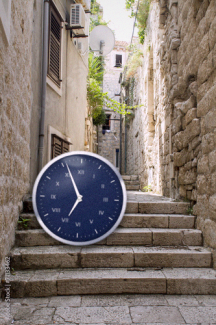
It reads 6:56
